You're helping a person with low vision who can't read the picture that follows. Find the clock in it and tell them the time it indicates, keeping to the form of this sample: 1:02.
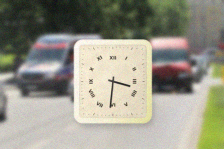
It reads 3:31
